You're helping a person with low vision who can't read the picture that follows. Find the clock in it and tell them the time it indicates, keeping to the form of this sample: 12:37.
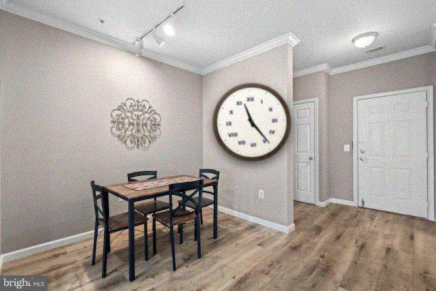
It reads 11:24
